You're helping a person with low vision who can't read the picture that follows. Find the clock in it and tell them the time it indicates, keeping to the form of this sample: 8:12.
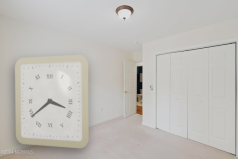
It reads 3:39
